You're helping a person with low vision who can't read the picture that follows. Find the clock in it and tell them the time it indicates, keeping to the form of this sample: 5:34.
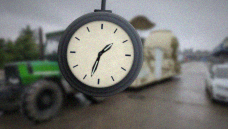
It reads 1:33
